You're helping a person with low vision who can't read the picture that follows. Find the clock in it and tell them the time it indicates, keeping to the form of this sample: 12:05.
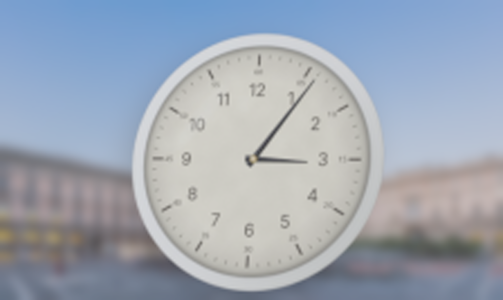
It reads 3:06
